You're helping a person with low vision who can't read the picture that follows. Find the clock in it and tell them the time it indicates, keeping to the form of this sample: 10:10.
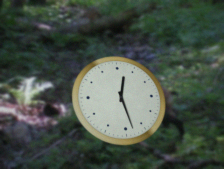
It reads 12:28
